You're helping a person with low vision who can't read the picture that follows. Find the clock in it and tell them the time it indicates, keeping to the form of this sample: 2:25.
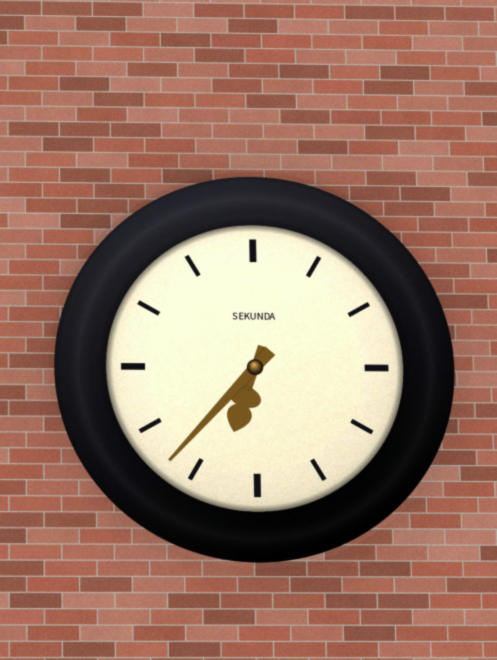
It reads 6:37
